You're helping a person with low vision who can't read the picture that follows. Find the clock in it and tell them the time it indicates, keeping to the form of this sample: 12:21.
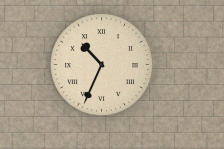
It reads 10:34
